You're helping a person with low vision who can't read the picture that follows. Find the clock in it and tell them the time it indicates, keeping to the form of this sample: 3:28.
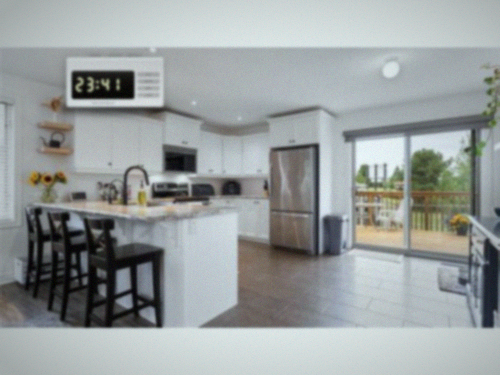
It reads 23:41
